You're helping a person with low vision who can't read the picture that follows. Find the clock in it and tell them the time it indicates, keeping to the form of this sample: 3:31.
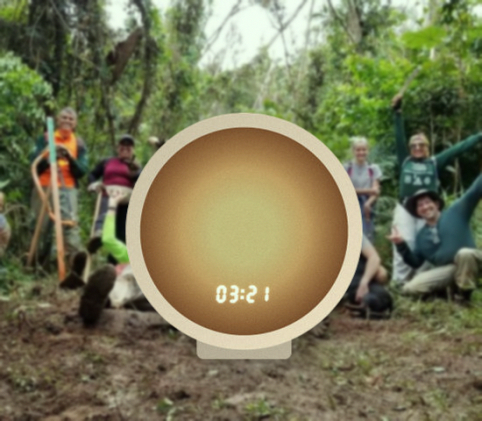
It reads 3:21
